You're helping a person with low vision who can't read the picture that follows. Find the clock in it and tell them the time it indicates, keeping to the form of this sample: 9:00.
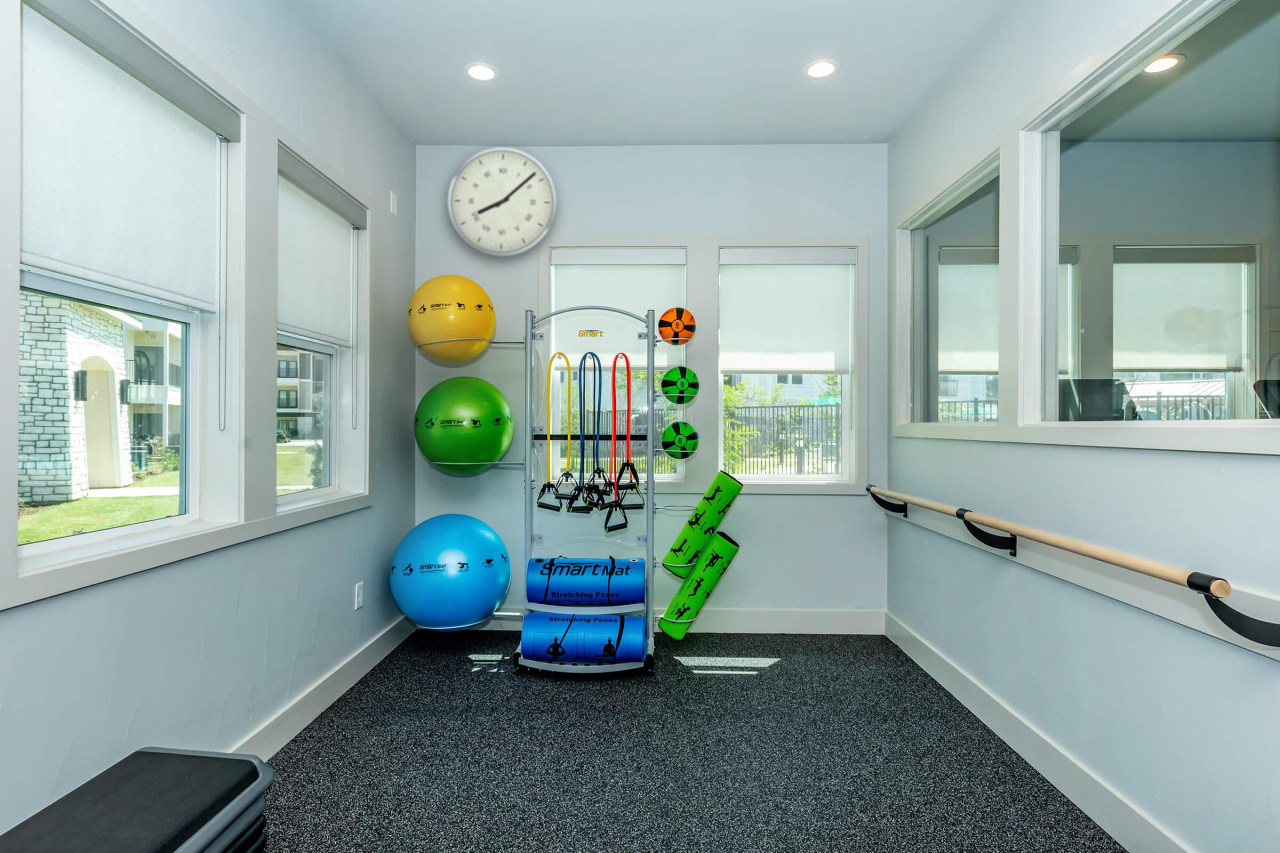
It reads 8:08
